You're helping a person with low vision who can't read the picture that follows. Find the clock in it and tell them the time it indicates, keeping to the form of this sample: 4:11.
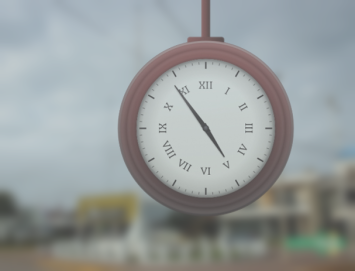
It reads 4:54
